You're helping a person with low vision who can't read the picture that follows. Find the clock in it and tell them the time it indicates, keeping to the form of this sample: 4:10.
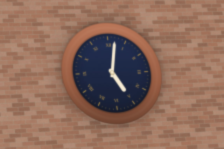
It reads 5:02
